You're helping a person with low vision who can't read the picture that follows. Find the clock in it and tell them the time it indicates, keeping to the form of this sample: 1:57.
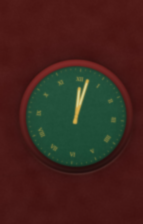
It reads 12:02
